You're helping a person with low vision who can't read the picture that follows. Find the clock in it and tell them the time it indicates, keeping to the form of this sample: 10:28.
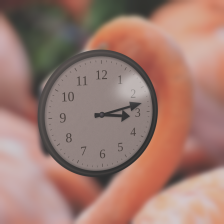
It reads 3:13
